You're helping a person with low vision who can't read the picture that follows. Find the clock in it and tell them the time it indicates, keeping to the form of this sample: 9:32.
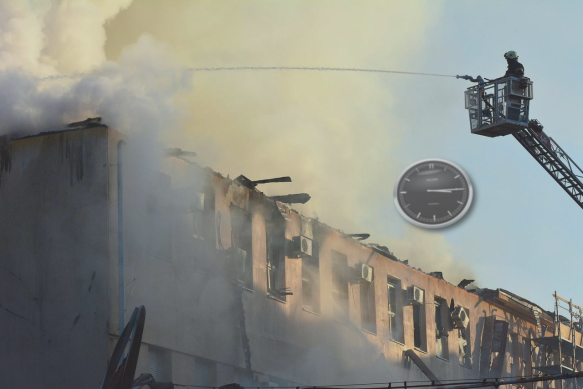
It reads 3:15
